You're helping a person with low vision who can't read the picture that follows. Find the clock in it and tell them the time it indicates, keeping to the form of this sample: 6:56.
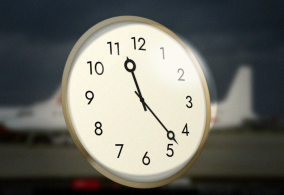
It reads 11:23
